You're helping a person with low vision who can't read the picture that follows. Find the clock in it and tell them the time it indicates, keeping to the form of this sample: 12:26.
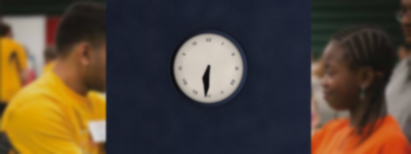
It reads 6:31
